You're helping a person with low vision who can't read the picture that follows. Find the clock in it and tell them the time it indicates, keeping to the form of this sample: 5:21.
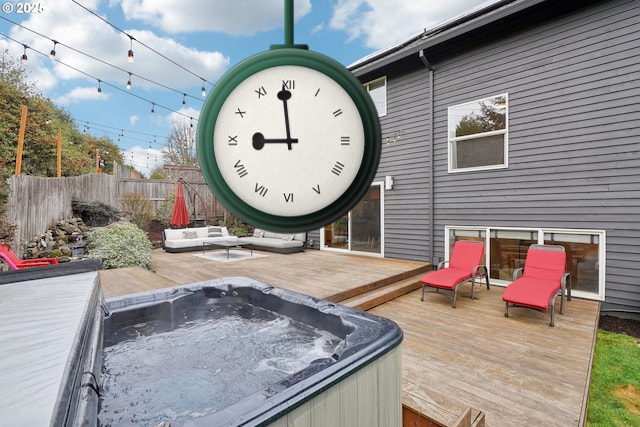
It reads 8:59
